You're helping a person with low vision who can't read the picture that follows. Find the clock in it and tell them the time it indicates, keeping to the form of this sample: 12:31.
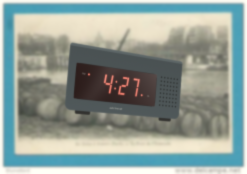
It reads 4:27
